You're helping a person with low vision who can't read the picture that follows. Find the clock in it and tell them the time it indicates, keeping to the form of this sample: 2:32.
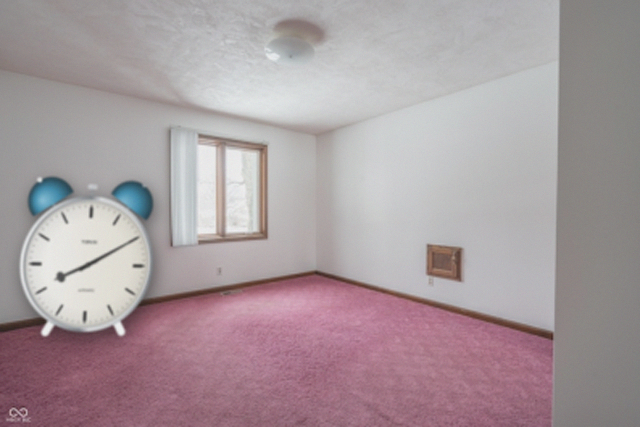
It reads 8:10
